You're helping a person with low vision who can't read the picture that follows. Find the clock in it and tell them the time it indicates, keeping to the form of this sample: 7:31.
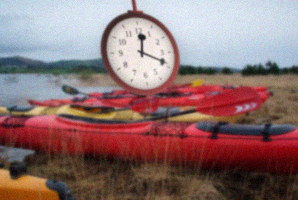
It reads 12:19
